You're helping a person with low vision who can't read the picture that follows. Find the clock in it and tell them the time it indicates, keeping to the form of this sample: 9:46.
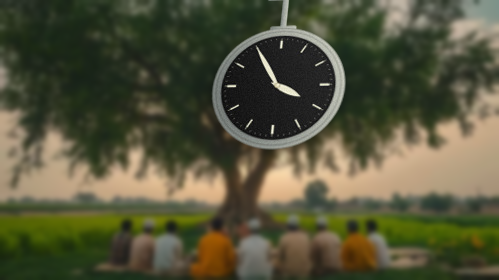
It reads 3:55
